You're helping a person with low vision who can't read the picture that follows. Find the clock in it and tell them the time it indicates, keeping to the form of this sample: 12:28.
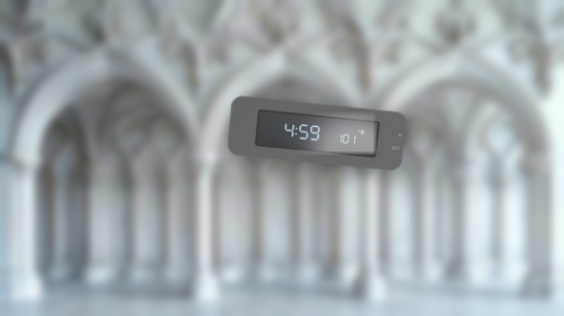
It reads 4:59
